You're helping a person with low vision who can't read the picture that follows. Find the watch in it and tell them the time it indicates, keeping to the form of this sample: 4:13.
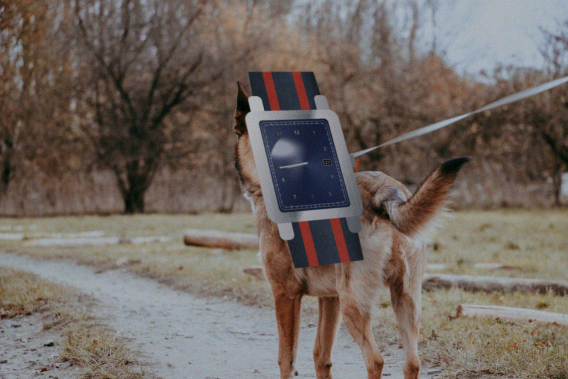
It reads 8:44
